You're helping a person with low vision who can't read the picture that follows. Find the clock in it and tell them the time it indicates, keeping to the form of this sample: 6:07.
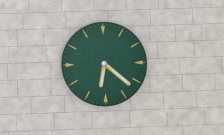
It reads 6:22
